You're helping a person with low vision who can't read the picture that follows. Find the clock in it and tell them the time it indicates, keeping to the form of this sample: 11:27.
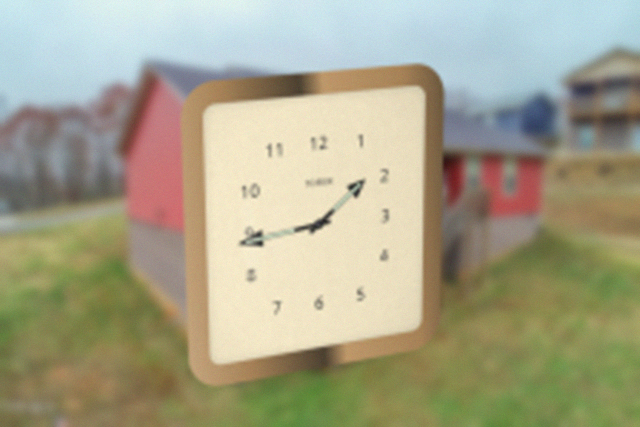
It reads 1:44
